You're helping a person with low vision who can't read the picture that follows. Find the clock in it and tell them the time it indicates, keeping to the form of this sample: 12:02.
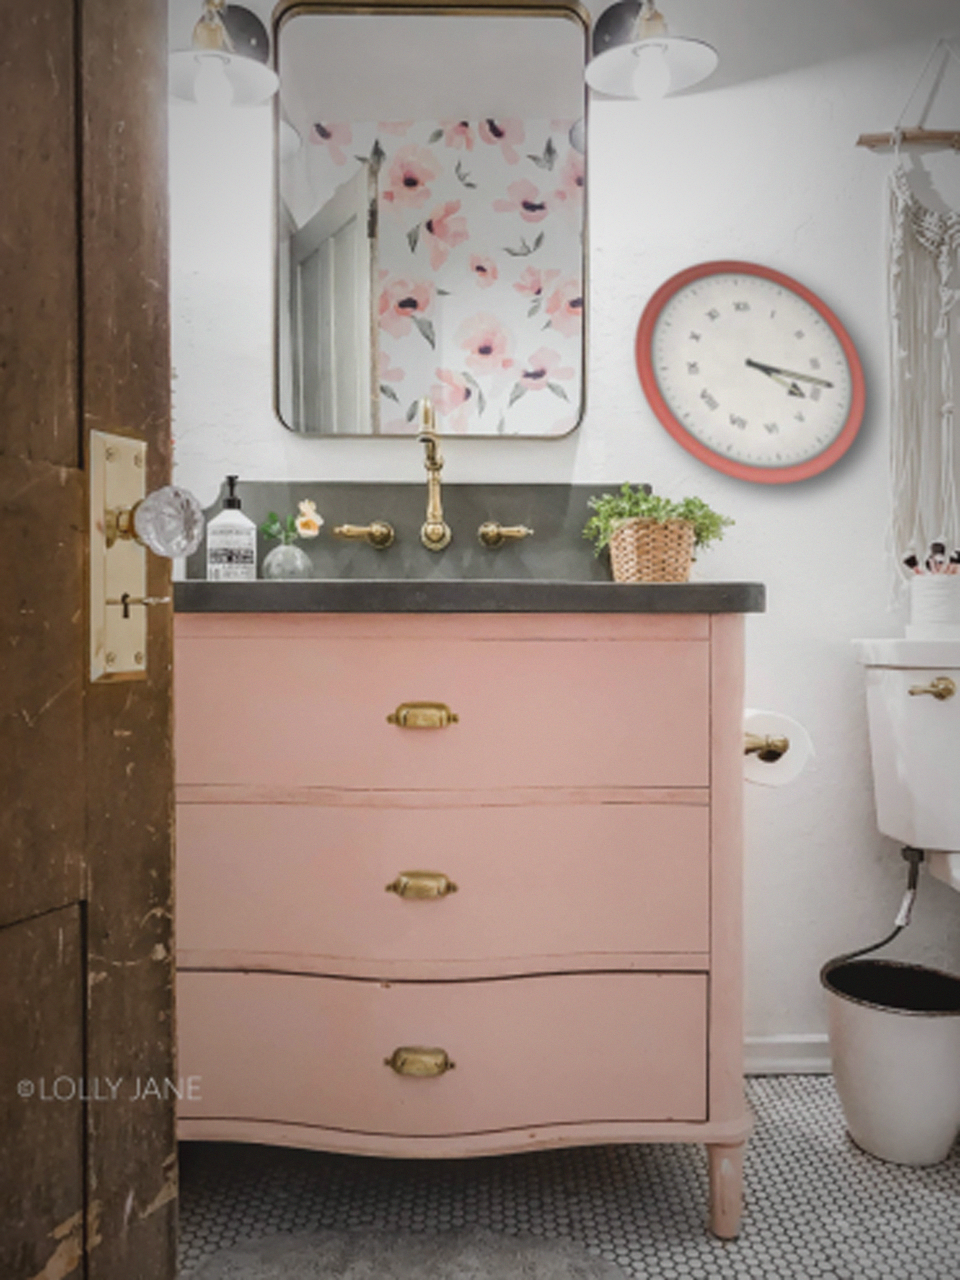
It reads 4:18
